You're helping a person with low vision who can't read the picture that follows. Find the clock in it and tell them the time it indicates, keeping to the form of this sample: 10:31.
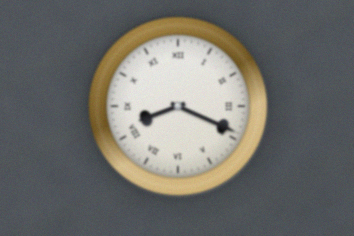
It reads 8:19
